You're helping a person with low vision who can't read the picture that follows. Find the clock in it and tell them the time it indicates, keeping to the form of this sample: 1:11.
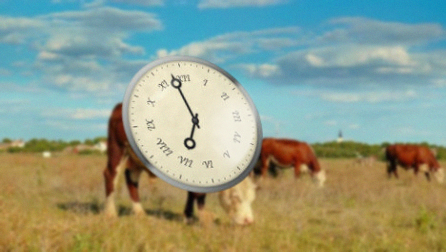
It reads 6:58
